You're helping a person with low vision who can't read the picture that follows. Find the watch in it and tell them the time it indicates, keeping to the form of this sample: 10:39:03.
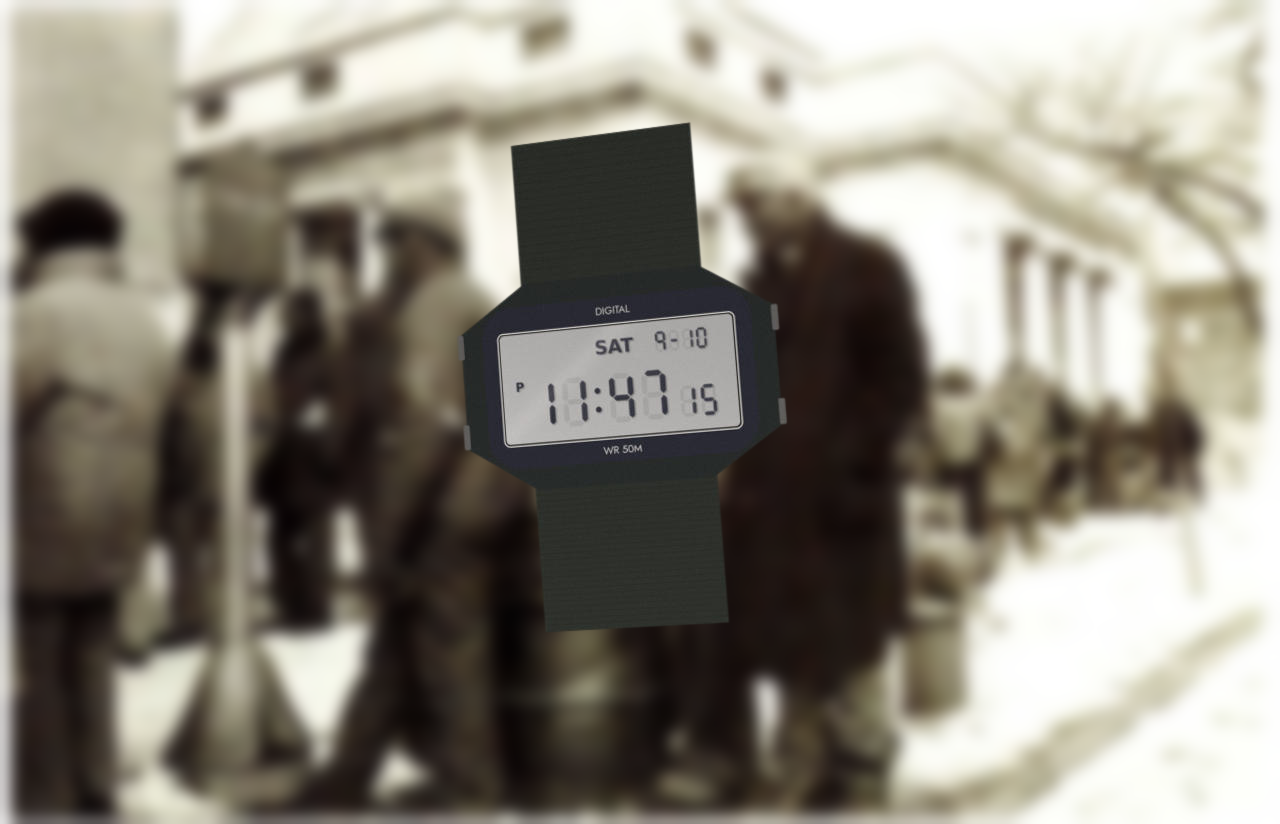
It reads 11:47:15
